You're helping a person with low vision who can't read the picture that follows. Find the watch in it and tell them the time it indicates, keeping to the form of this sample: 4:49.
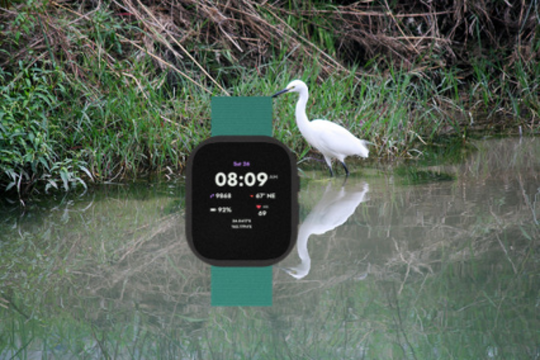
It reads 8:09
